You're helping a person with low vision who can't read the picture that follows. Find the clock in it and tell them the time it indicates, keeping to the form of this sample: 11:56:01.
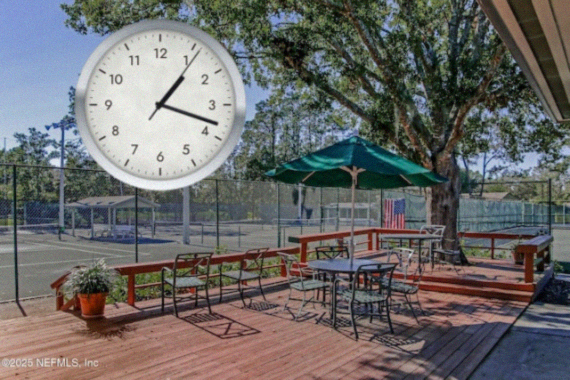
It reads 1:18:06
